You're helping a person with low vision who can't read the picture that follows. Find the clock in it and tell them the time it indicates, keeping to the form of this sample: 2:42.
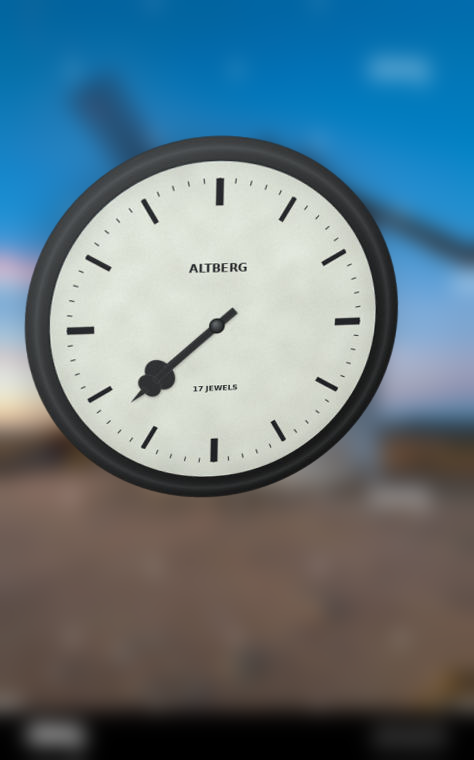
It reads 7:38
